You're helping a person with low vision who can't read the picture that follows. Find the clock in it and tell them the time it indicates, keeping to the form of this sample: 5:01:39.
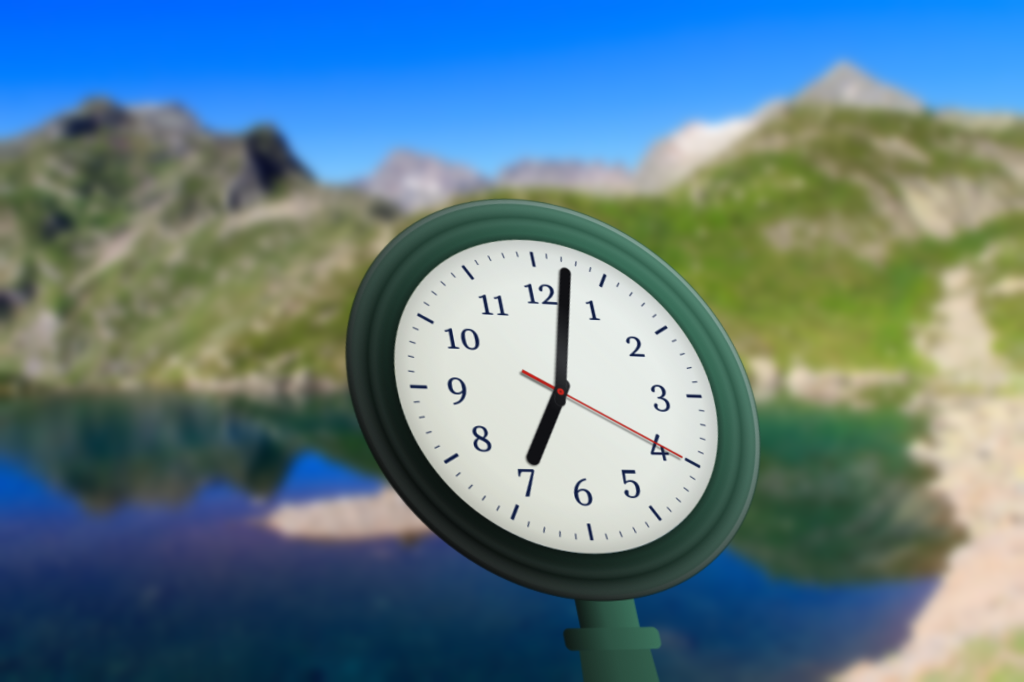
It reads 7:02:20
